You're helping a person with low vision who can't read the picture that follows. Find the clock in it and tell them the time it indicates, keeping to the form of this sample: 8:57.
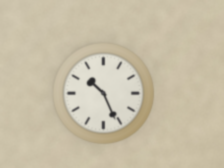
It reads 10:26
